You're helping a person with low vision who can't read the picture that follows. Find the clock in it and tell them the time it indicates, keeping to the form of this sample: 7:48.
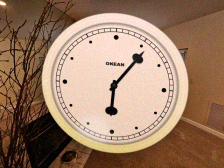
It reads 6:06
